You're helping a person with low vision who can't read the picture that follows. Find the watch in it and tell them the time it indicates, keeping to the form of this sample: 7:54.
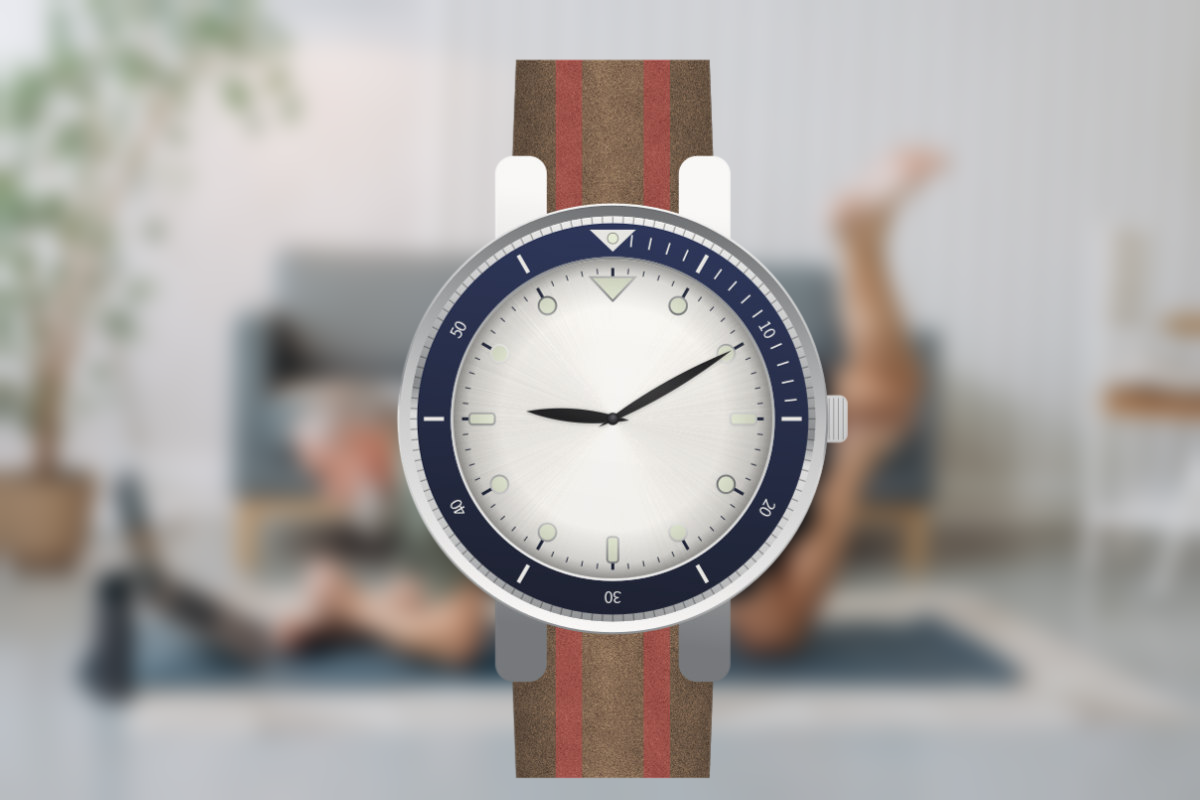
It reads 9:10
